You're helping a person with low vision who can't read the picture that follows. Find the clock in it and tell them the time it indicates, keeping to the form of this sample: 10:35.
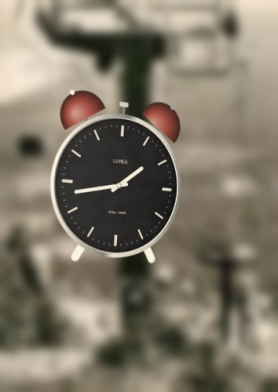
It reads 1:43
